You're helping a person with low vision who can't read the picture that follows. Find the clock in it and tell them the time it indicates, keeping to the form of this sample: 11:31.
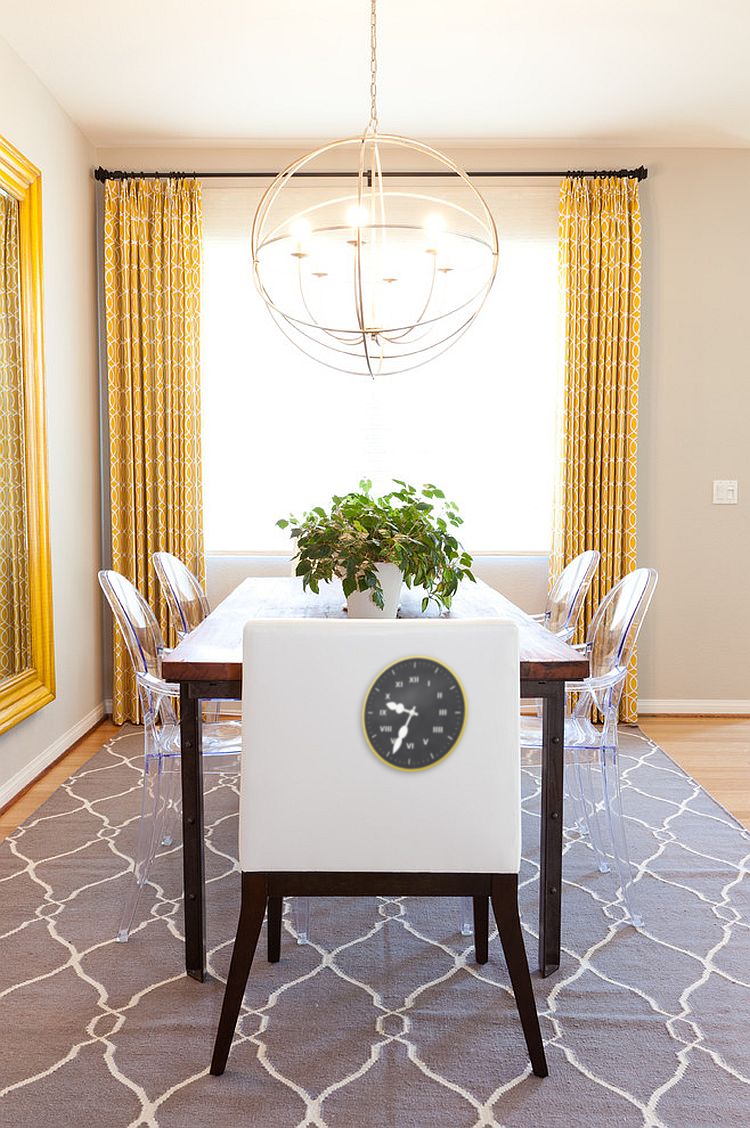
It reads 9:34
